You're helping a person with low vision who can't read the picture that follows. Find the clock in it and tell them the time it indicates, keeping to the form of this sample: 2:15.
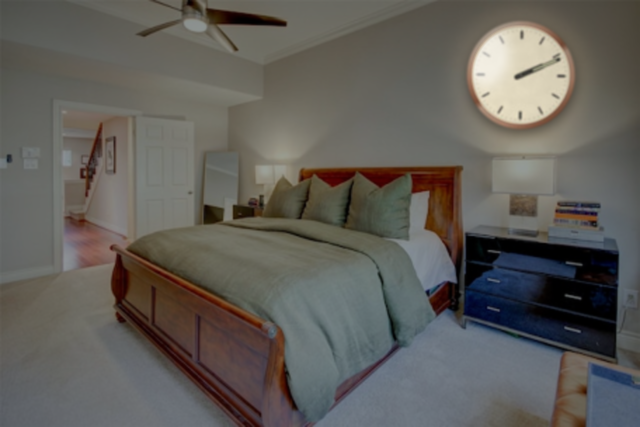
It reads 2:11
